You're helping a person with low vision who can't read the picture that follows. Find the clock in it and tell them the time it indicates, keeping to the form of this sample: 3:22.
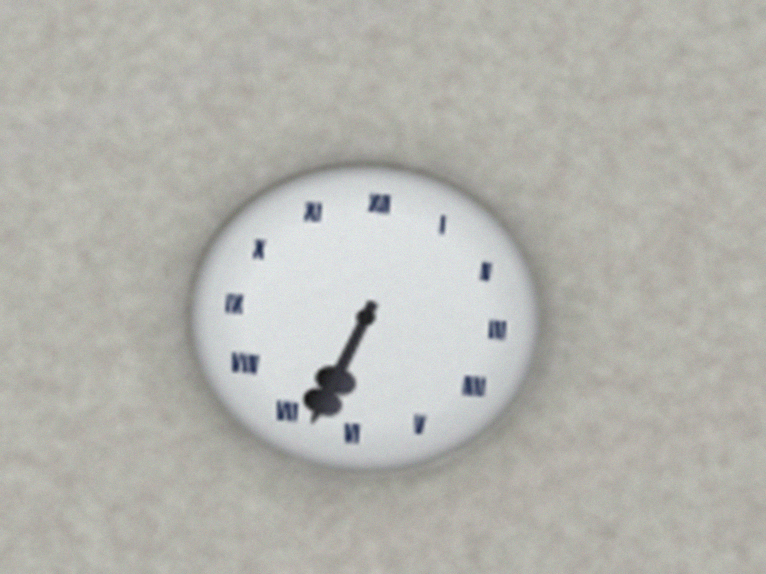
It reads 6:33
